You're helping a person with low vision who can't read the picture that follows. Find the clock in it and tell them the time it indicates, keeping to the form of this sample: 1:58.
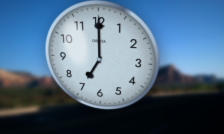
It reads 7:00
